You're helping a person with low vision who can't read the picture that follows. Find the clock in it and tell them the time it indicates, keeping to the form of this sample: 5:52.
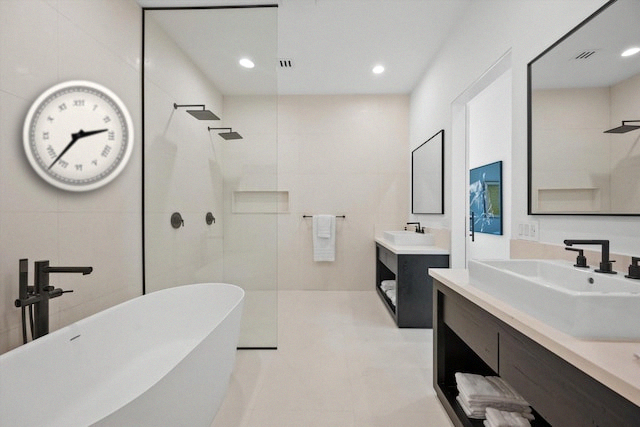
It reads 2:37
